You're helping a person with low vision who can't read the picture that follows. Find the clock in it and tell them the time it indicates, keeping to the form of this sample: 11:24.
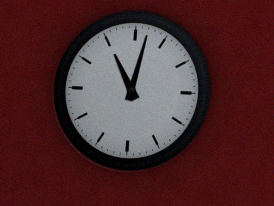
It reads 11:02
